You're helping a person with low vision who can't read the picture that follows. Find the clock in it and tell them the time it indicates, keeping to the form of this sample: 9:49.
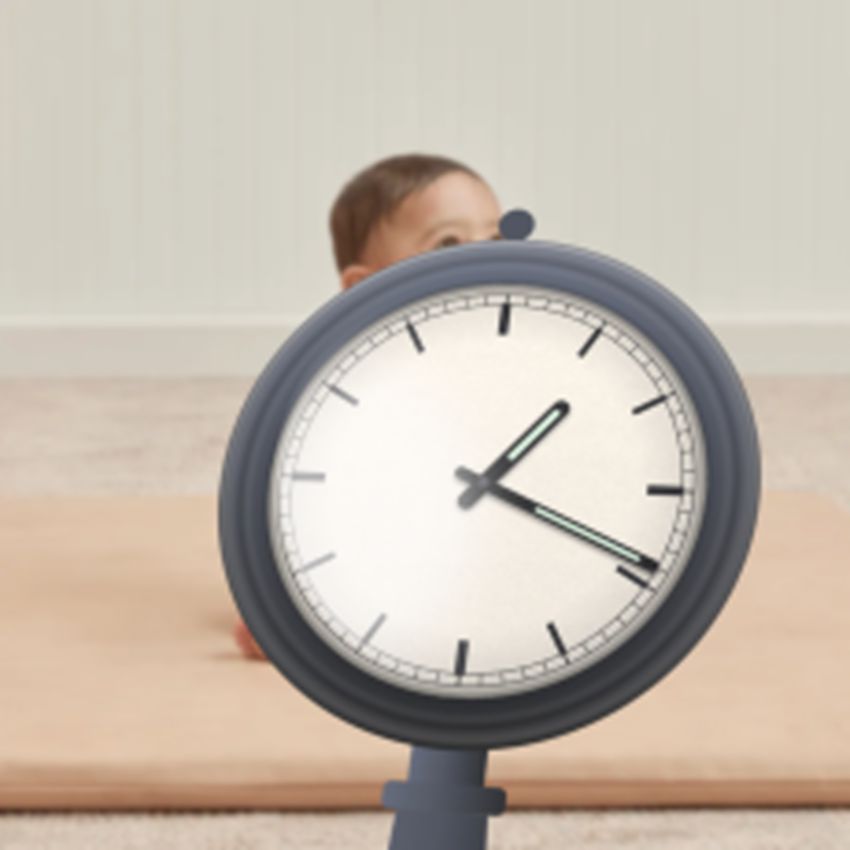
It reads 1:19
